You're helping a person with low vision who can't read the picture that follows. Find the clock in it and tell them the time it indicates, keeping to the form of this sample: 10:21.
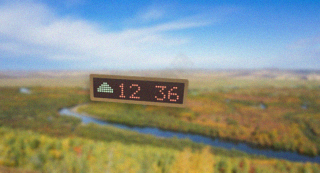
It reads 12:36
